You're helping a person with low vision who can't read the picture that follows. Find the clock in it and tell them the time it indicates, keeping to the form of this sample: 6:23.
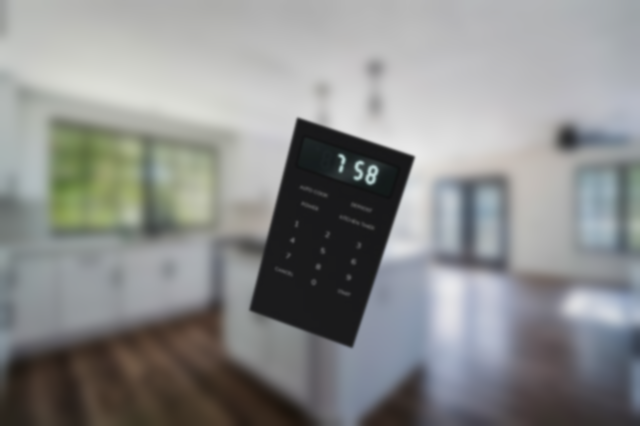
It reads 7:58
